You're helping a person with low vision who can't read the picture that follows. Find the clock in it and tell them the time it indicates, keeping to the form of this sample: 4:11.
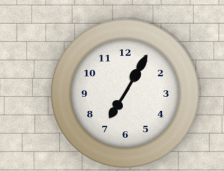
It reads 7:05
